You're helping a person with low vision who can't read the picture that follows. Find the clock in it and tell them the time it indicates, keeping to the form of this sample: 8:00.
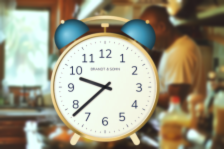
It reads 9:38
